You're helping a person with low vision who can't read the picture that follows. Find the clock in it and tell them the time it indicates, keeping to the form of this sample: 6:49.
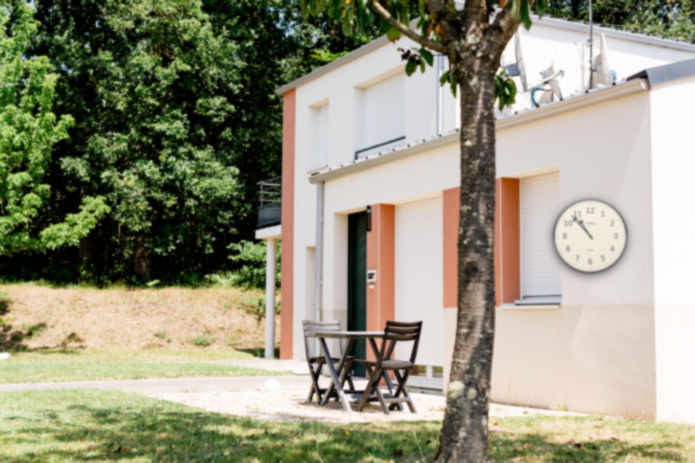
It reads 10:53
